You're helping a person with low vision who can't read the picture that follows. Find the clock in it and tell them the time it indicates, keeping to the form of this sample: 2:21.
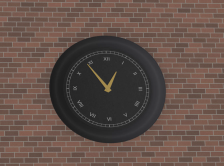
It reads 12:54
